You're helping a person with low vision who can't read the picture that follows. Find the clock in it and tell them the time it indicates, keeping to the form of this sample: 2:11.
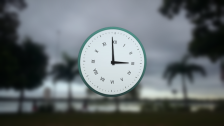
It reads 2:59
